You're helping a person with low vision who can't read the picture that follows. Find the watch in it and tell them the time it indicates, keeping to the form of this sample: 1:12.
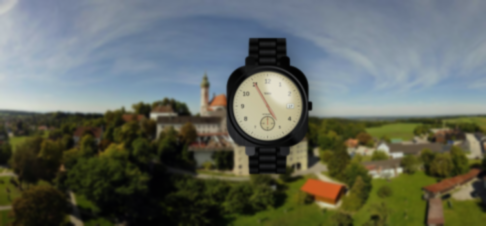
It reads 4:55
